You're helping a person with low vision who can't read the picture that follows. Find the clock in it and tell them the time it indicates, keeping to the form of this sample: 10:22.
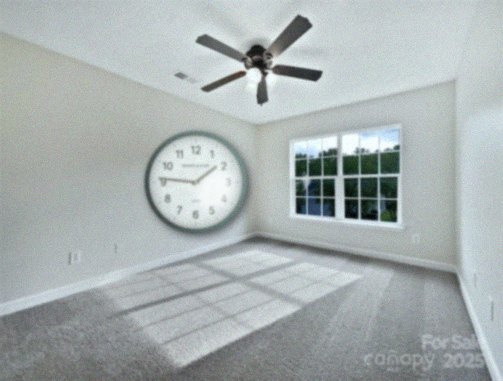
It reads 1:46
